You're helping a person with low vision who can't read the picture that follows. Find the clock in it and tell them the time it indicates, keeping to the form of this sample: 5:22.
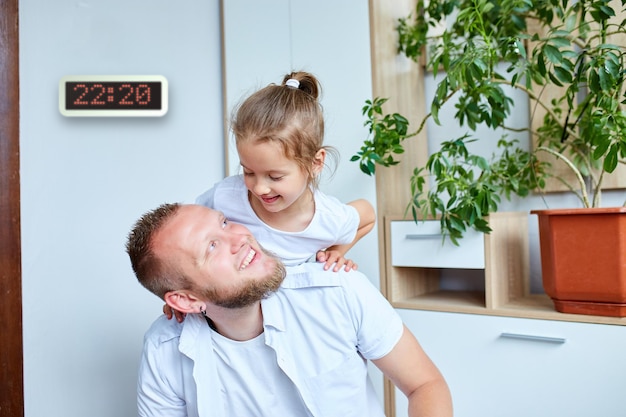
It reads 22:20
